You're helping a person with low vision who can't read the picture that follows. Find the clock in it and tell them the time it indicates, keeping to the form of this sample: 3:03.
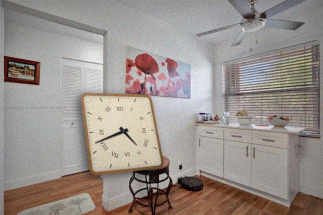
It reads 4:42
